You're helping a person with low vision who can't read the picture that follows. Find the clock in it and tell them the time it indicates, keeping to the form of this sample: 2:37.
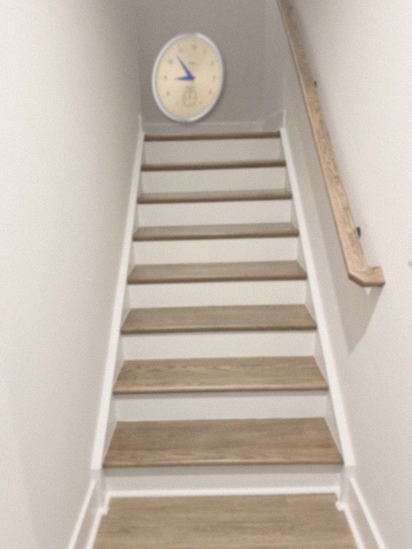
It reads 8:53
